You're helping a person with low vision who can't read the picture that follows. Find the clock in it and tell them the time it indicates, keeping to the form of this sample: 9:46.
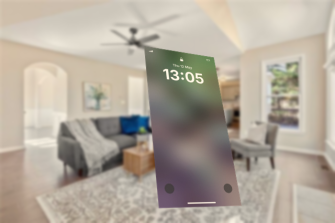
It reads 13:05
